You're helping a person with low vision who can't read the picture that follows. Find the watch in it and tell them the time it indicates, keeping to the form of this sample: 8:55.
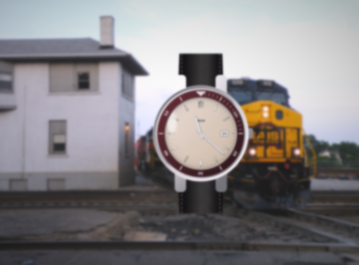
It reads 11:22
